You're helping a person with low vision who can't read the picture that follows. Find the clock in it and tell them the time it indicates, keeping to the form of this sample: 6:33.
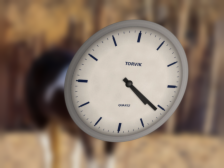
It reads 4:21
